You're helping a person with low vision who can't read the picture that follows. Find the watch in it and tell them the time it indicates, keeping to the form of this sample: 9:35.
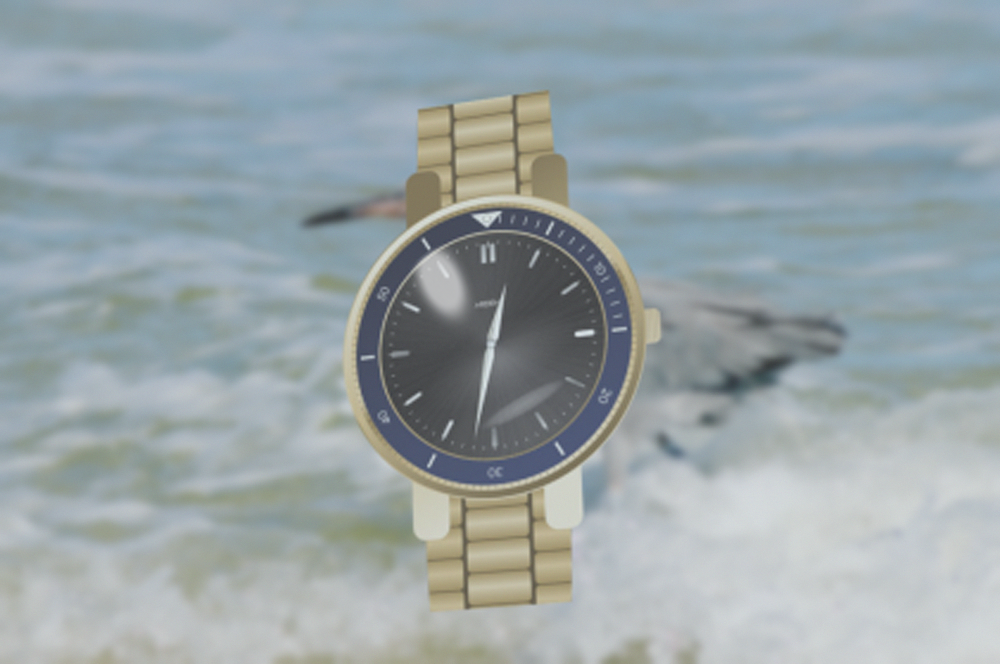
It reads 12:32
